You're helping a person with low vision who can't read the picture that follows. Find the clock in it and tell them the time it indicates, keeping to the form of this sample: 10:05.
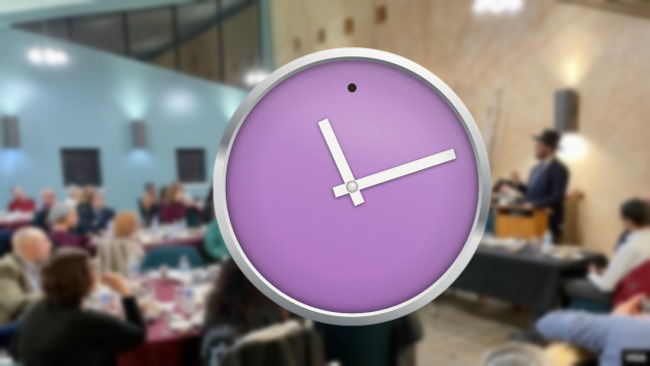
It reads 11:12
